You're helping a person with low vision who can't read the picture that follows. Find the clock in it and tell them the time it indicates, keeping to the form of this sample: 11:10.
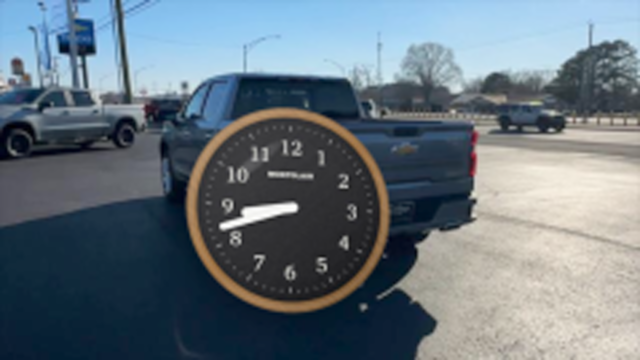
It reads 8:42
